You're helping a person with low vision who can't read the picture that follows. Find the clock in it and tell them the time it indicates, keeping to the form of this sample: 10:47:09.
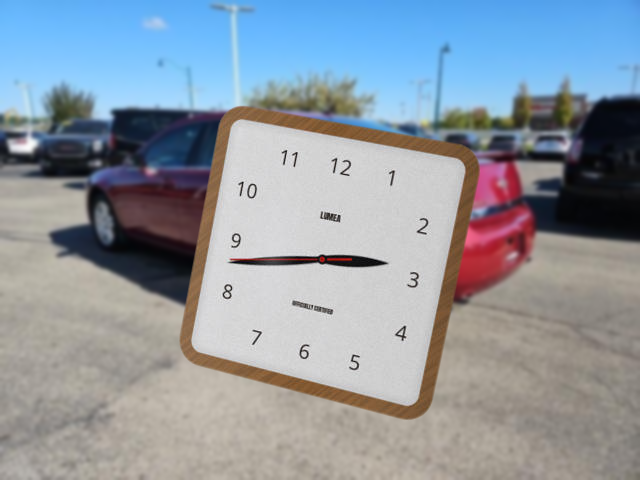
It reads 2:42:43
